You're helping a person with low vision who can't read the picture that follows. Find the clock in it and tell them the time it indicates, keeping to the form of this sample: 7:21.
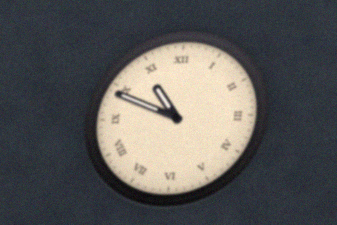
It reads 10:49
